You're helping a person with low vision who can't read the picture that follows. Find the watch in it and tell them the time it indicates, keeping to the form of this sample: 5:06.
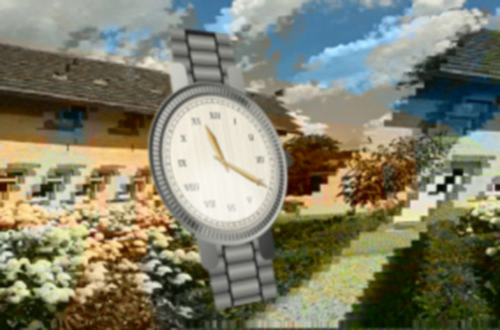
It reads 11:20
